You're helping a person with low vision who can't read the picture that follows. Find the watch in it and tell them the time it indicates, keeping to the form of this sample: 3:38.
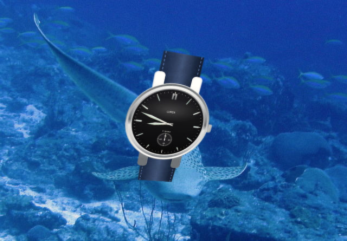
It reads 8:48
